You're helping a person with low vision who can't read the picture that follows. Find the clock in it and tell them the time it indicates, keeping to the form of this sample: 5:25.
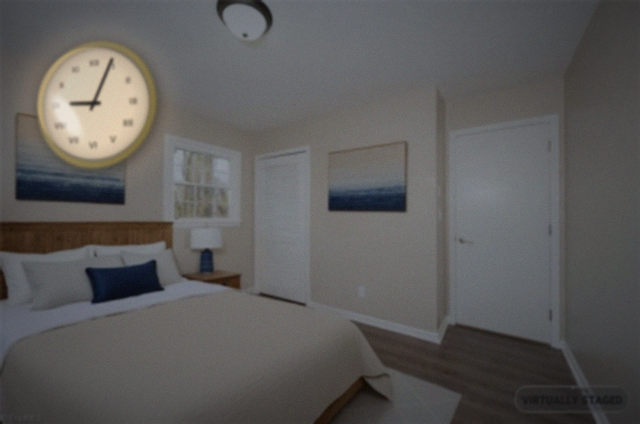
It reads 9:04
